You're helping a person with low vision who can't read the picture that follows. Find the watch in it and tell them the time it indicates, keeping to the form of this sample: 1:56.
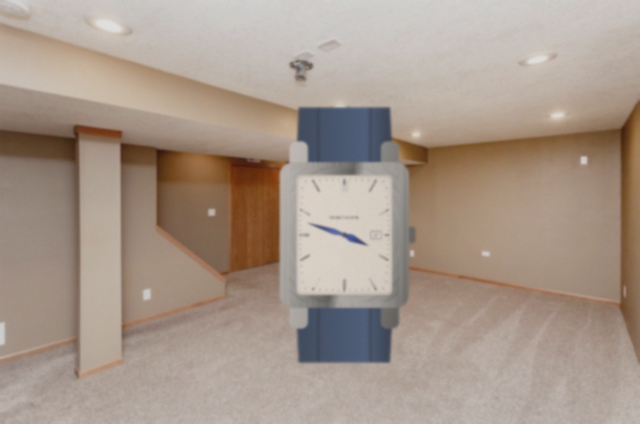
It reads 3:48
